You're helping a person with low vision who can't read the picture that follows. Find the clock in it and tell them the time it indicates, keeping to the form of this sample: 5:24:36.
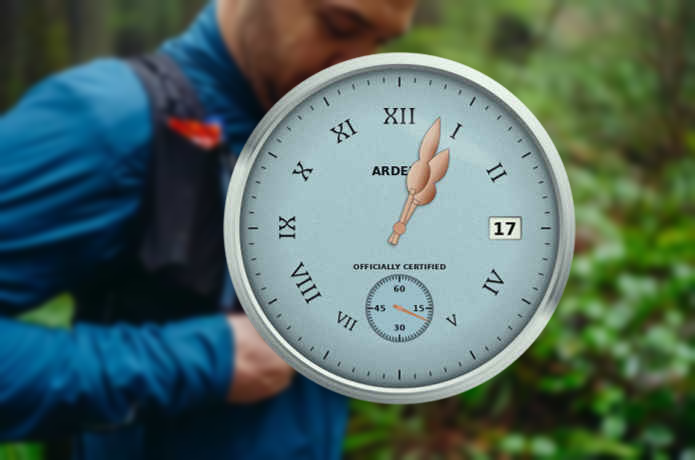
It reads 1:03:19
